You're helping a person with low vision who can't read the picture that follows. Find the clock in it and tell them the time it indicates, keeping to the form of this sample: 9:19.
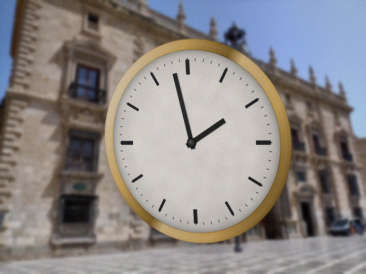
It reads 1:58
